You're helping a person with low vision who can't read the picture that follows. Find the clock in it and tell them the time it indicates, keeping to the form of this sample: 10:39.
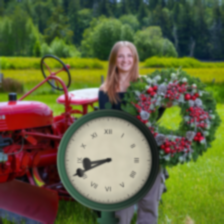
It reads 8:41
